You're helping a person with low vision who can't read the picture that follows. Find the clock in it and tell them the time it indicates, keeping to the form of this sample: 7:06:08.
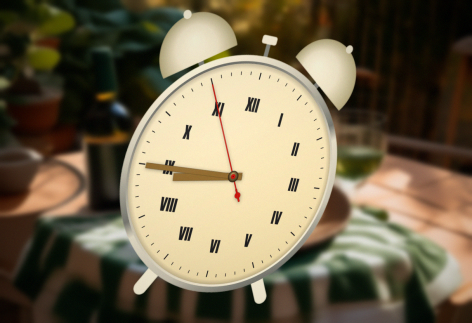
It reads 8:44:55
